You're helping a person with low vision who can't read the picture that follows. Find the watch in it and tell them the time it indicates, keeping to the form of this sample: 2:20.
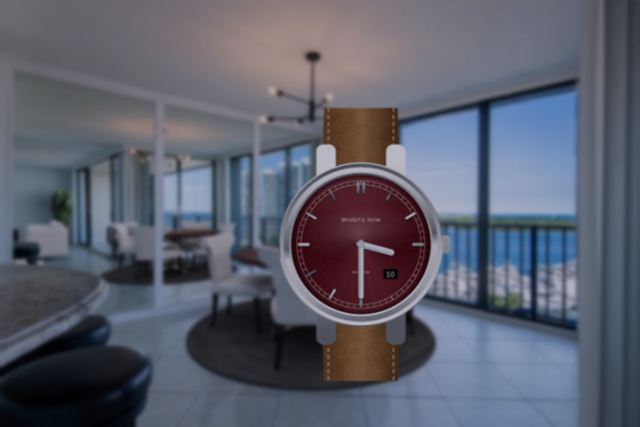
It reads 3:30
